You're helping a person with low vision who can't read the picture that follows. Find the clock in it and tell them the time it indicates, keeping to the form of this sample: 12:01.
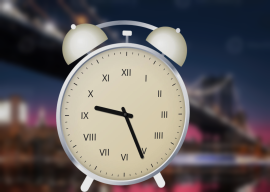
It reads 9:26
